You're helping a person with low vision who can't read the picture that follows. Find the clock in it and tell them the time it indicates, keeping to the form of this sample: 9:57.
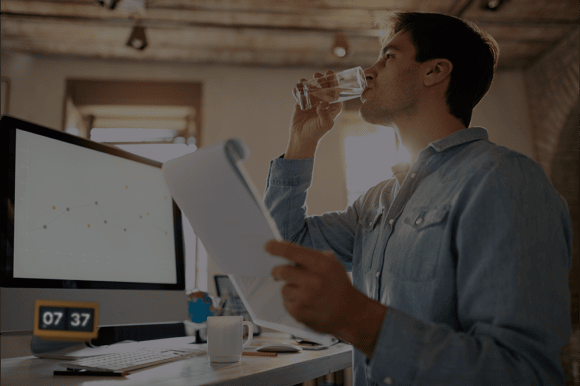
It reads 7:37
